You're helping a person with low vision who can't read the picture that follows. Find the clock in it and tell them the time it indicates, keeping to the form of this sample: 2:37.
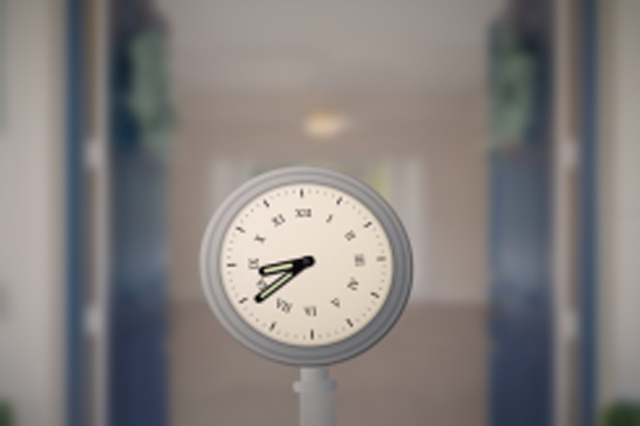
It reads 8:39
